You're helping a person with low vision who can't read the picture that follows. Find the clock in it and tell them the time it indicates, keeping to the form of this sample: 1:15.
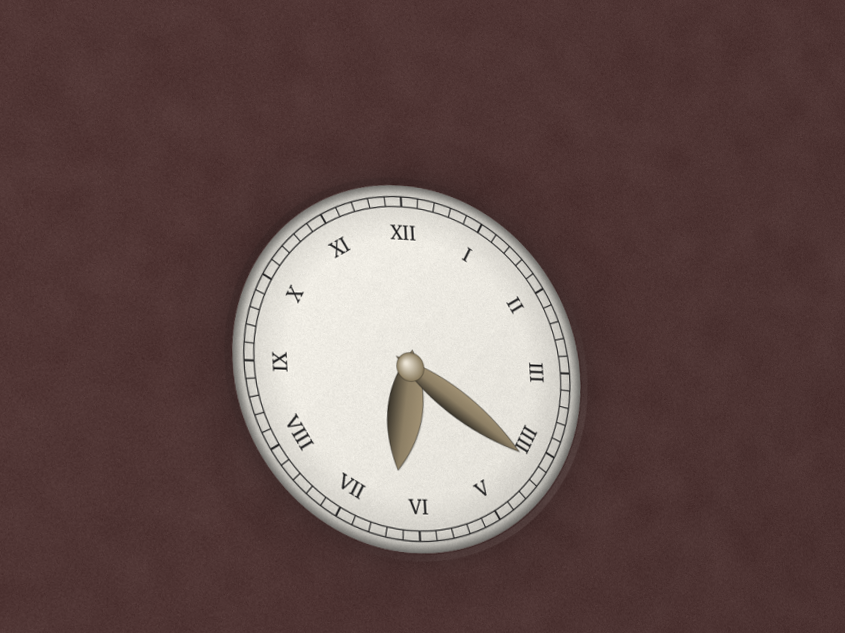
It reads 6:21
